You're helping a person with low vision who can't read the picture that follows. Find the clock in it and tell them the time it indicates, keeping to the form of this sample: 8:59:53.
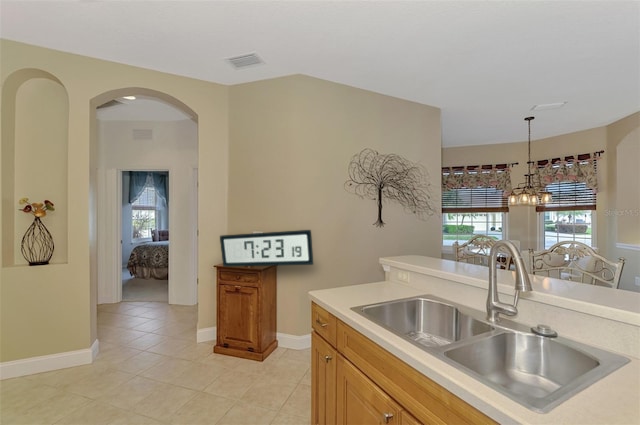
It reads 7:23:19
